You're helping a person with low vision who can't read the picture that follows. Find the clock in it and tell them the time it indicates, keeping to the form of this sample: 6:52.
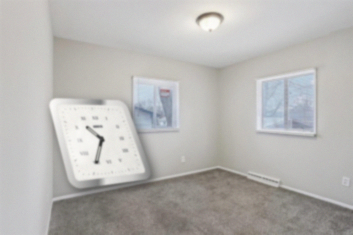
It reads 10:35
